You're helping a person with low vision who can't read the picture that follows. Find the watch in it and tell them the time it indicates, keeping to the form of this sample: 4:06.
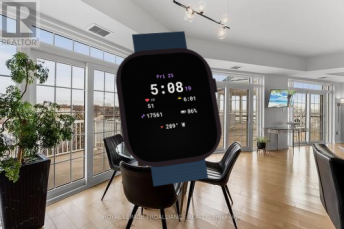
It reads 5:08
